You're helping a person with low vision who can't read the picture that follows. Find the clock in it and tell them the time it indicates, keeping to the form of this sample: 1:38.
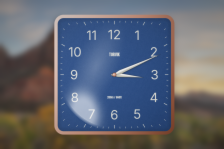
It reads 3:11
